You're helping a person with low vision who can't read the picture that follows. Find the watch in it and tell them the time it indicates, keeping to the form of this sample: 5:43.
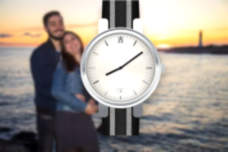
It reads 8:09
